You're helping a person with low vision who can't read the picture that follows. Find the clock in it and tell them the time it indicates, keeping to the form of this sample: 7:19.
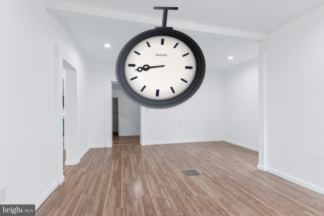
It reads 8:43
